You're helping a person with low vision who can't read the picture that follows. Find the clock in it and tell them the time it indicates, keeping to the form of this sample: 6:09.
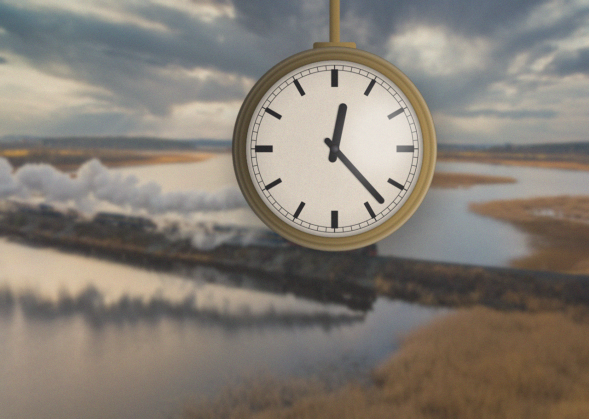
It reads 12:23
